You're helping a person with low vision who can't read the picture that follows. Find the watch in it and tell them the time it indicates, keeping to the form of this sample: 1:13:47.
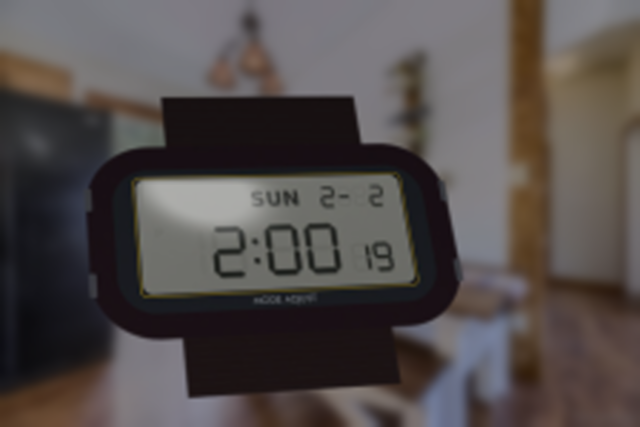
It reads 2:00:19
